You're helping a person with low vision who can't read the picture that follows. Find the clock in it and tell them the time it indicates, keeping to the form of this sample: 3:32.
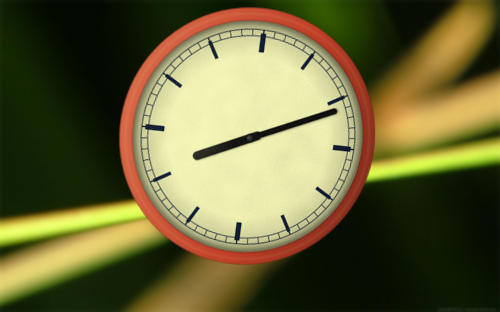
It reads 8:11
